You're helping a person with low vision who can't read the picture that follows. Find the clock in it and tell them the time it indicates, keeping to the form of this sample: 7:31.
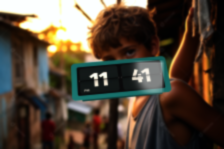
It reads 11:41
